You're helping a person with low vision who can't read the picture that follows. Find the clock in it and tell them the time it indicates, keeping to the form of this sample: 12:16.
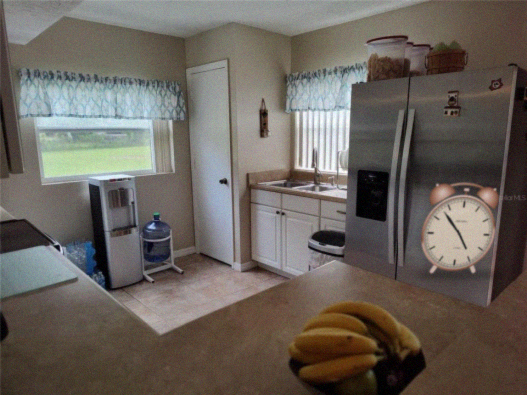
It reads 4:53
